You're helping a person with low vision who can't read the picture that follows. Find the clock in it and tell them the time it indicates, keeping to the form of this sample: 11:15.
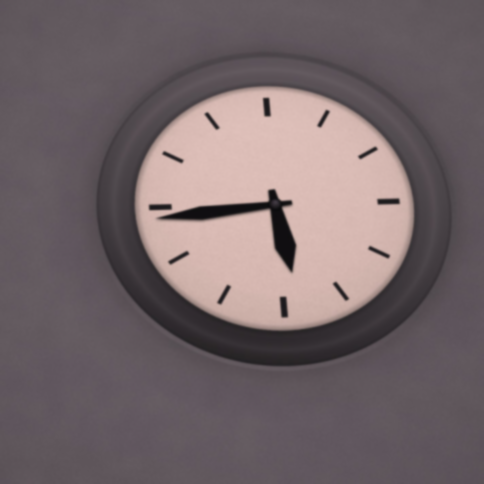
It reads 5:44
